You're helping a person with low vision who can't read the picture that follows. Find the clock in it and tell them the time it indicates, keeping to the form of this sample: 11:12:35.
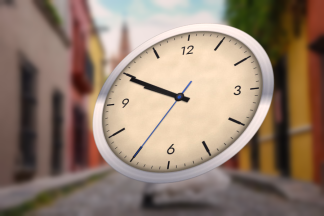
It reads 9:49:35
